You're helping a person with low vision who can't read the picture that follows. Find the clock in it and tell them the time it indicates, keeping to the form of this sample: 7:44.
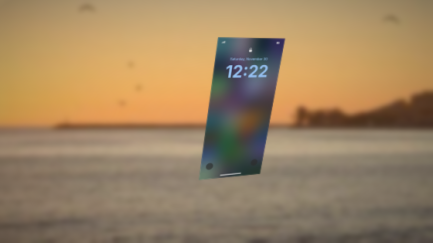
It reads 12:22
